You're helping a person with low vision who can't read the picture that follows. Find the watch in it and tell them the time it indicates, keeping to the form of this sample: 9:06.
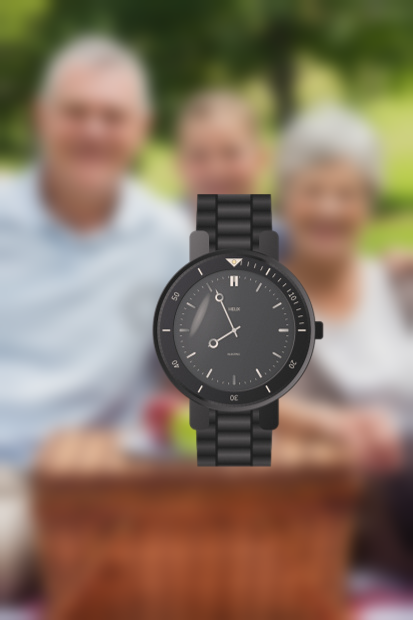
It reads 7:56
